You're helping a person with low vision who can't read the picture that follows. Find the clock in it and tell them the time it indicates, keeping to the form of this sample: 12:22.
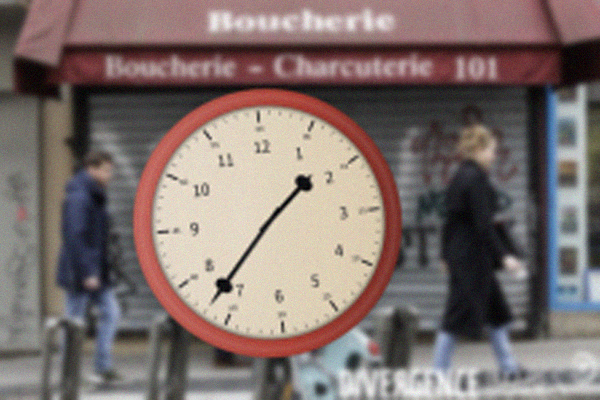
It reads 1:37
